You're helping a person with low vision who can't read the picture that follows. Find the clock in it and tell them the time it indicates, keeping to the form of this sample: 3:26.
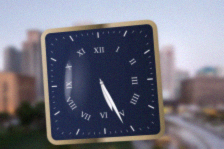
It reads 5:26
